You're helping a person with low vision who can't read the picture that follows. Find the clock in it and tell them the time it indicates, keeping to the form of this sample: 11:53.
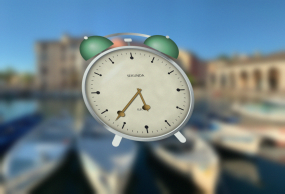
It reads 5:37
